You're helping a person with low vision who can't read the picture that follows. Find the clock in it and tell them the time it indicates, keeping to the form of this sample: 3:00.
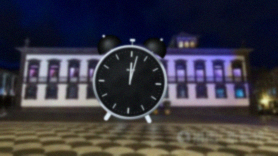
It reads 12:02
